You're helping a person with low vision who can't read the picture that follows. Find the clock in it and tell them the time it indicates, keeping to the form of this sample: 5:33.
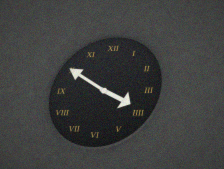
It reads 3:50
